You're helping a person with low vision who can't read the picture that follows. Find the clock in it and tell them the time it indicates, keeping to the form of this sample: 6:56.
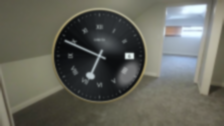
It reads 6:49
